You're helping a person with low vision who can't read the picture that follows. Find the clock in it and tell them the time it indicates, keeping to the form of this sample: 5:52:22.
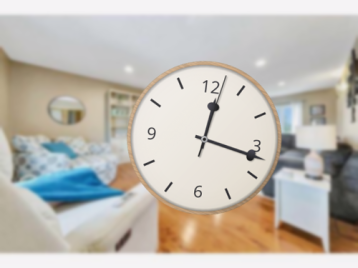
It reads 12:17:02
